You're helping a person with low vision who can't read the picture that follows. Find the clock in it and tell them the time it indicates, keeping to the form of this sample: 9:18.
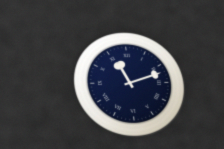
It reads 11:12
